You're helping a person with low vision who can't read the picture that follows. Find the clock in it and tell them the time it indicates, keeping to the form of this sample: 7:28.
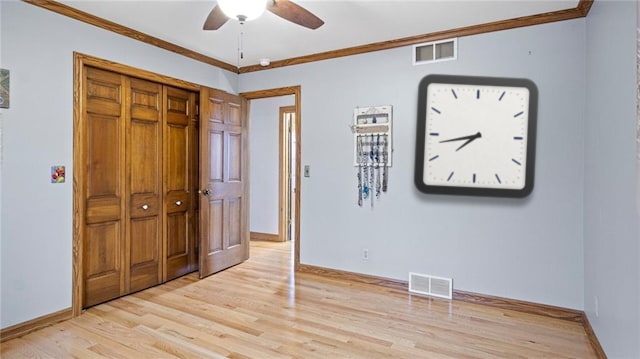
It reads 7:43
